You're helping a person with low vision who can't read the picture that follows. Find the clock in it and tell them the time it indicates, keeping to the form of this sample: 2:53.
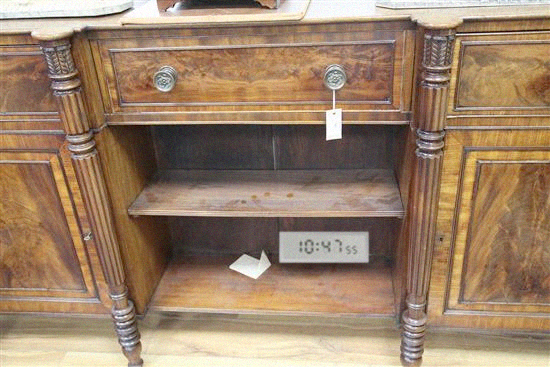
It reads 10:47
